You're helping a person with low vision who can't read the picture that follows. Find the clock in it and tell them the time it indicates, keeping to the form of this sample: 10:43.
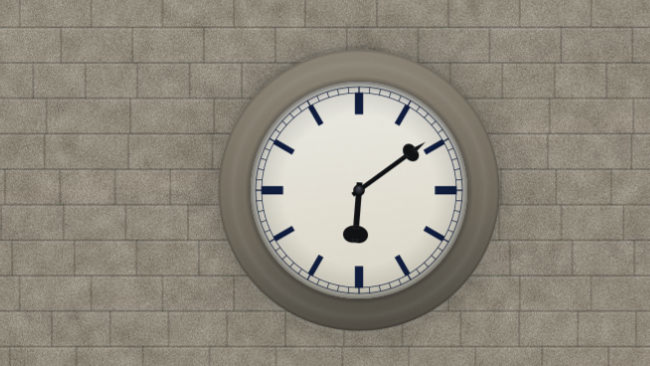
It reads 6:09
